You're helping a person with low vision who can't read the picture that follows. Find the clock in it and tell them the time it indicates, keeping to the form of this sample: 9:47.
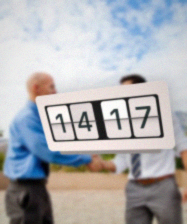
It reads 14:17
